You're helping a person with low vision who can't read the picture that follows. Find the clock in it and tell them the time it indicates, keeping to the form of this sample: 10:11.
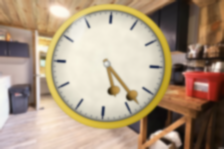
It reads 5:23
